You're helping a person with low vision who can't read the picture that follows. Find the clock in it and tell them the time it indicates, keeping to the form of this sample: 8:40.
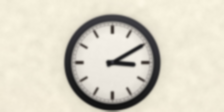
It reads 3:10
